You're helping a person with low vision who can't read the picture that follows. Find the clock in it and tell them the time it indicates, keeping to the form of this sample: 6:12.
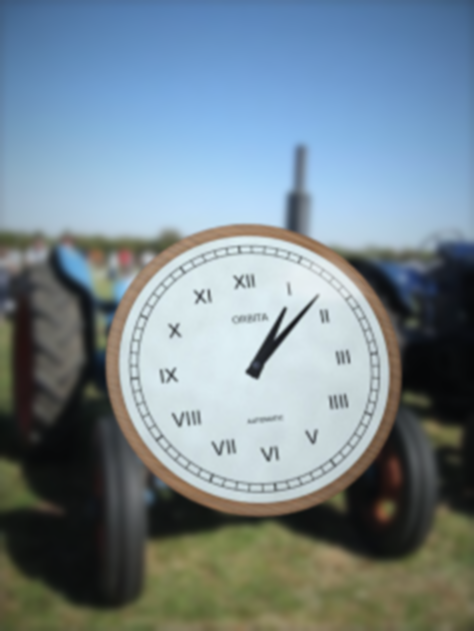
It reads 1:08
